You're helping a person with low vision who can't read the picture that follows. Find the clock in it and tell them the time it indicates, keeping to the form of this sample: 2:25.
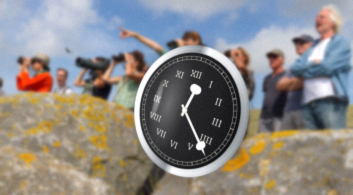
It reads 12:22
